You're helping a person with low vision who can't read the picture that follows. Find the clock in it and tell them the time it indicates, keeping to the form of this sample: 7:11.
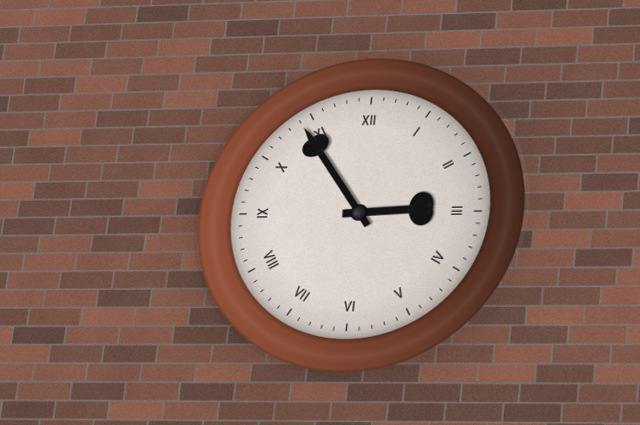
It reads 2:54
